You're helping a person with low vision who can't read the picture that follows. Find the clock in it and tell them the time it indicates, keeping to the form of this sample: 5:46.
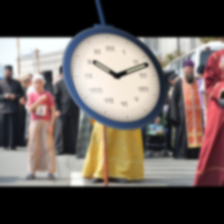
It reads 10:12
